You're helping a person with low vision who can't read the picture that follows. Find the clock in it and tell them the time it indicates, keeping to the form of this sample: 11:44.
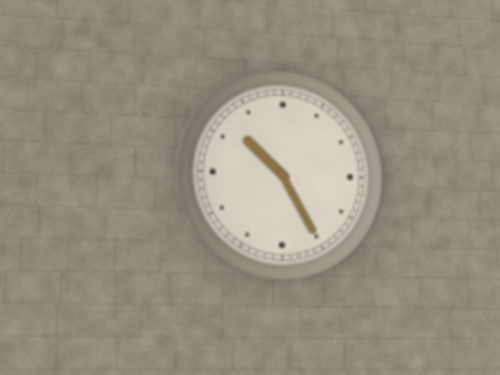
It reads 10:25
